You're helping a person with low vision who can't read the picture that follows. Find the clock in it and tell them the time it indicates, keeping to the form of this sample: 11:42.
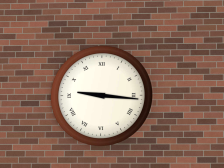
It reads 9:16
